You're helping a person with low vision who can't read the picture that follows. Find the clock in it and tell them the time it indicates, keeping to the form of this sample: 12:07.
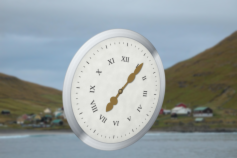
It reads 7:06
